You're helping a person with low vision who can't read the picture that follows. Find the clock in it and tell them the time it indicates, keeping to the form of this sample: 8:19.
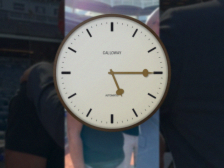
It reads 5:15
